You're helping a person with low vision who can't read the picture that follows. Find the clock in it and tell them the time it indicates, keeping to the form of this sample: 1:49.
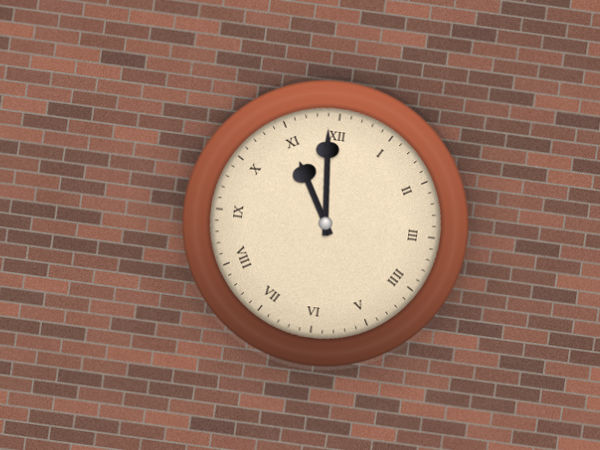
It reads 10:59
